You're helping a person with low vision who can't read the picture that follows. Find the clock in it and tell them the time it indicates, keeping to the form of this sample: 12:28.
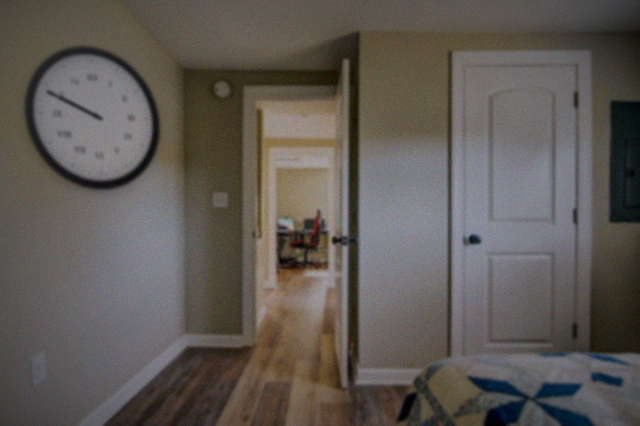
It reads 9:49
